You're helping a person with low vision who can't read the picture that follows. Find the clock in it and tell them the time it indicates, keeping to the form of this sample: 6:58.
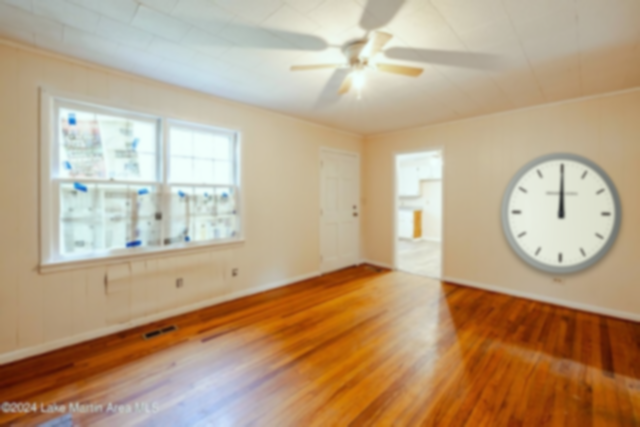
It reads 12:00
